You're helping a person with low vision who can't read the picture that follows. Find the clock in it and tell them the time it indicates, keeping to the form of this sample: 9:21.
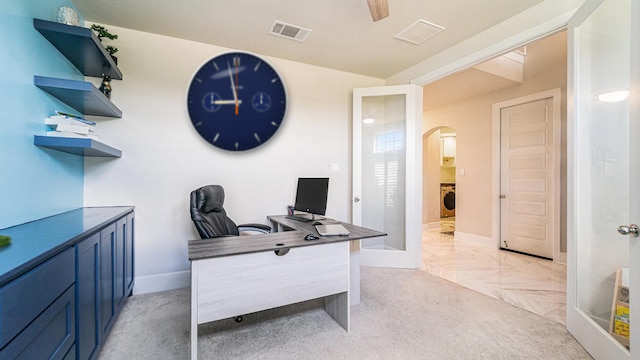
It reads 8:58
